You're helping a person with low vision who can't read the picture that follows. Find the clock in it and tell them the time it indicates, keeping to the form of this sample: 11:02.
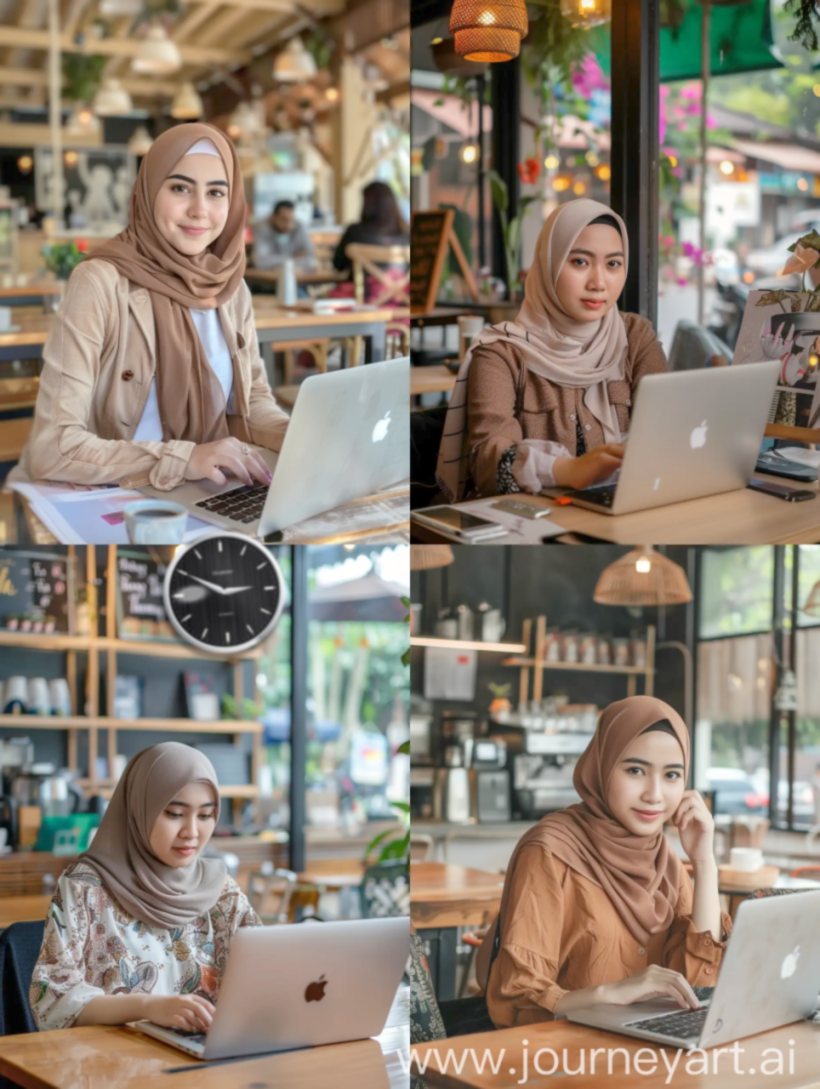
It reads 2:50
